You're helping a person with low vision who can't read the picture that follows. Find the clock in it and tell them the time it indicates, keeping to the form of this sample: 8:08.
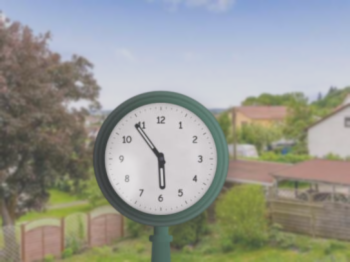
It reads 5:54
